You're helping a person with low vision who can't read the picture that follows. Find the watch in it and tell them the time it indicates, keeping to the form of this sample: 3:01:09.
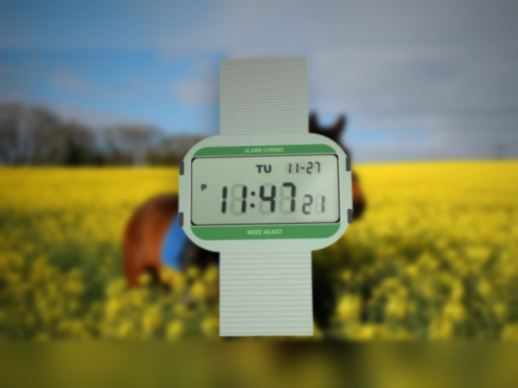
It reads 11:47:21
